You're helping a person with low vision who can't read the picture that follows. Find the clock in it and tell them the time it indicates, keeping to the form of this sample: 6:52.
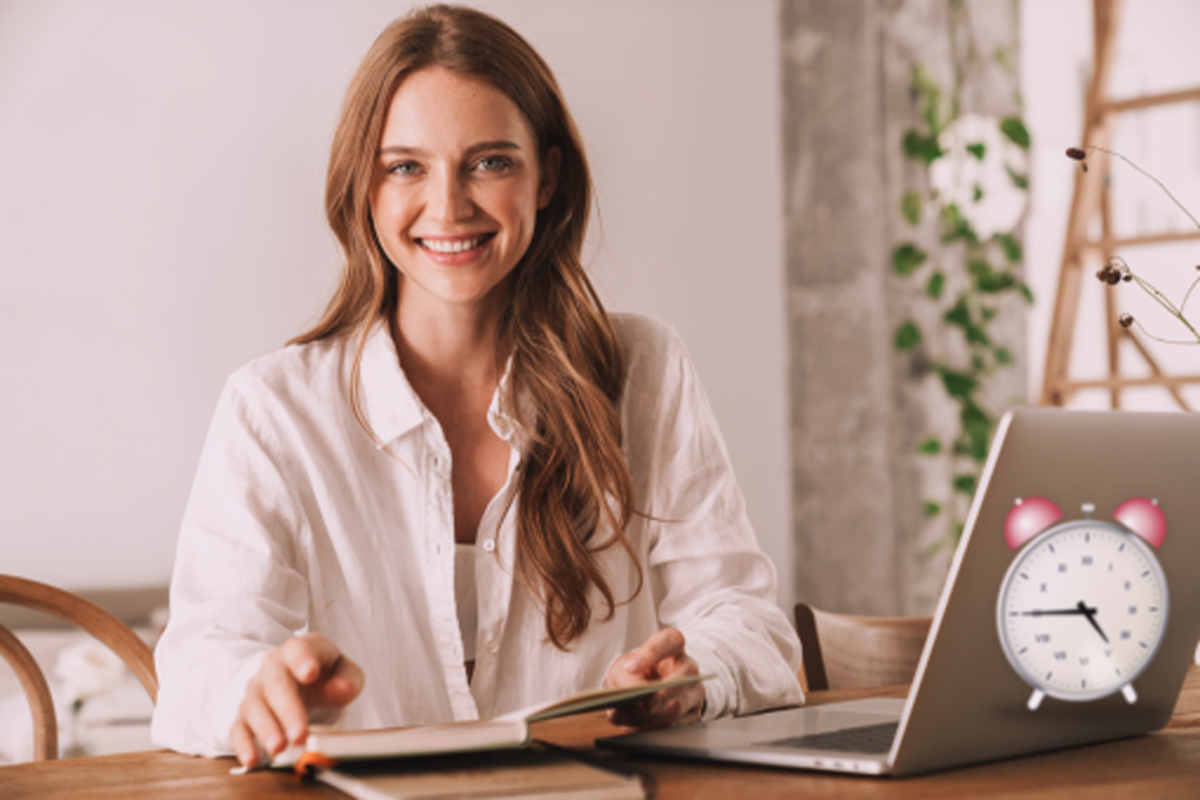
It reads 4:45
